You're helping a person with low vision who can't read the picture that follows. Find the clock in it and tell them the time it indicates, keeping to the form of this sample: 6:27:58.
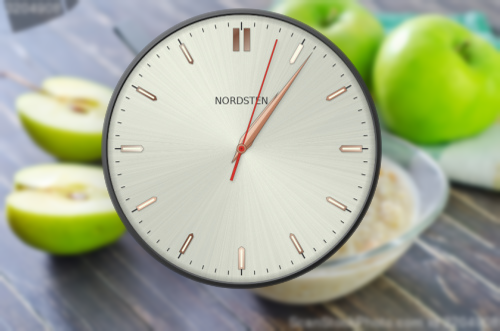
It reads 1:06:03
